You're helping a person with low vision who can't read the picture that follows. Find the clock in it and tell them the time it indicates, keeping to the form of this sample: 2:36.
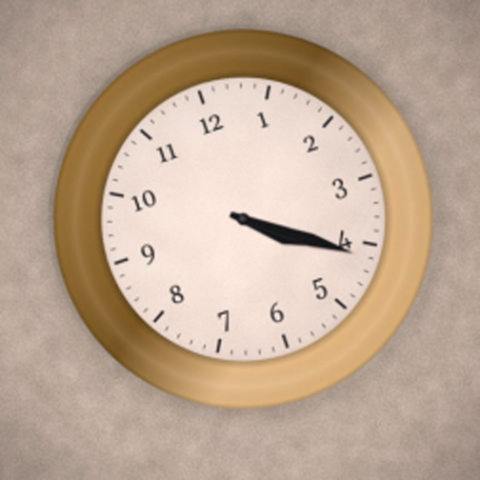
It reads 4:21
